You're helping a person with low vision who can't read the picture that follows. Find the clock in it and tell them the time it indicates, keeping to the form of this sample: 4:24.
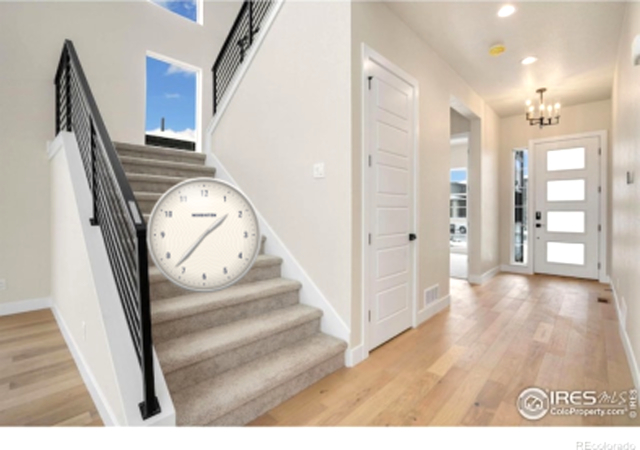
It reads 1:37
